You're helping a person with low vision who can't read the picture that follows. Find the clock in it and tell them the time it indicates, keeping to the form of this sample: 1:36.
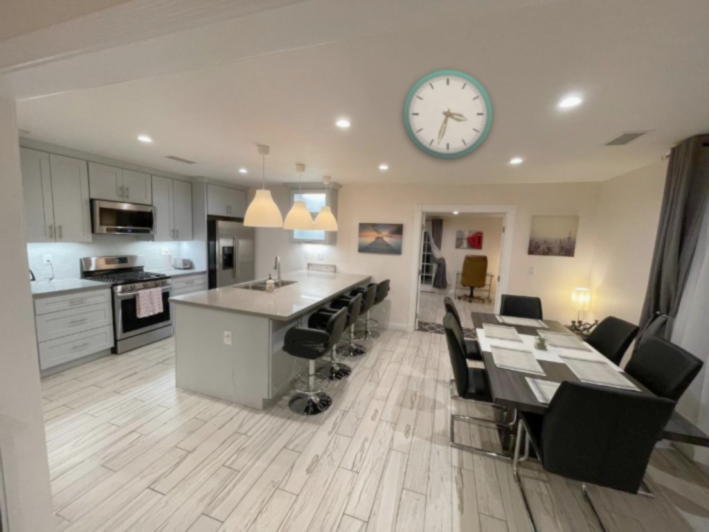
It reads 3:33
